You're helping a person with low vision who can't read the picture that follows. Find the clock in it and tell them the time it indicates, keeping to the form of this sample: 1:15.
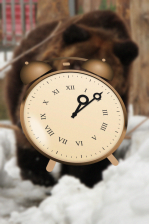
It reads 1:09
